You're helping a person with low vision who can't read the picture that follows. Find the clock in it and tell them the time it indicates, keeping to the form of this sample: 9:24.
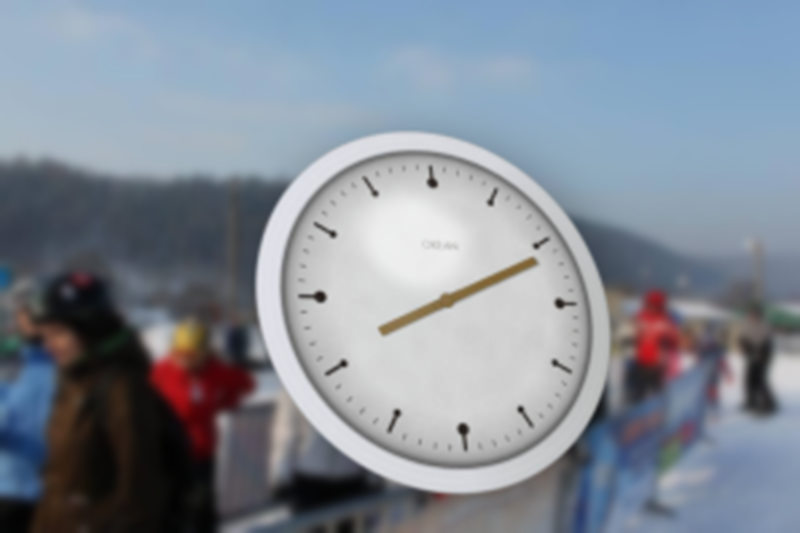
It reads 8:11
